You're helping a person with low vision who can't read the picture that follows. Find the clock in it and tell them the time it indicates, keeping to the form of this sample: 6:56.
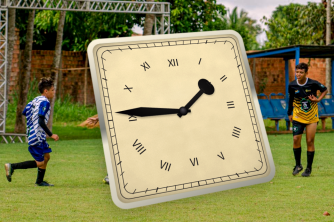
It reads 1:46
